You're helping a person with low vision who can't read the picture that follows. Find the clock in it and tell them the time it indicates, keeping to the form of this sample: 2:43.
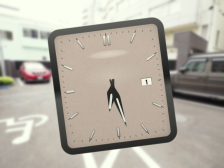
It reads 6:28
